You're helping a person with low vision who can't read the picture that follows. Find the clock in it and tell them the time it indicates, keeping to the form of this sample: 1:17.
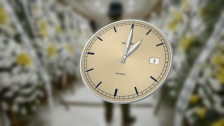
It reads 1:00
